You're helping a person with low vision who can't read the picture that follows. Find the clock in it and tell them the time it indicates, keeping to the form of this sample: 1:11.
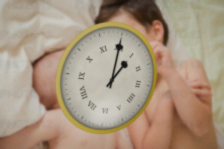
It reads 1:00
